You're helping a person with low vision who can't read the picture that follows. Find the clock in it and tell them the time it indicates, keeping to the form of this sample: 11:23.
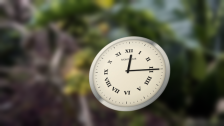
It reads 12:15
